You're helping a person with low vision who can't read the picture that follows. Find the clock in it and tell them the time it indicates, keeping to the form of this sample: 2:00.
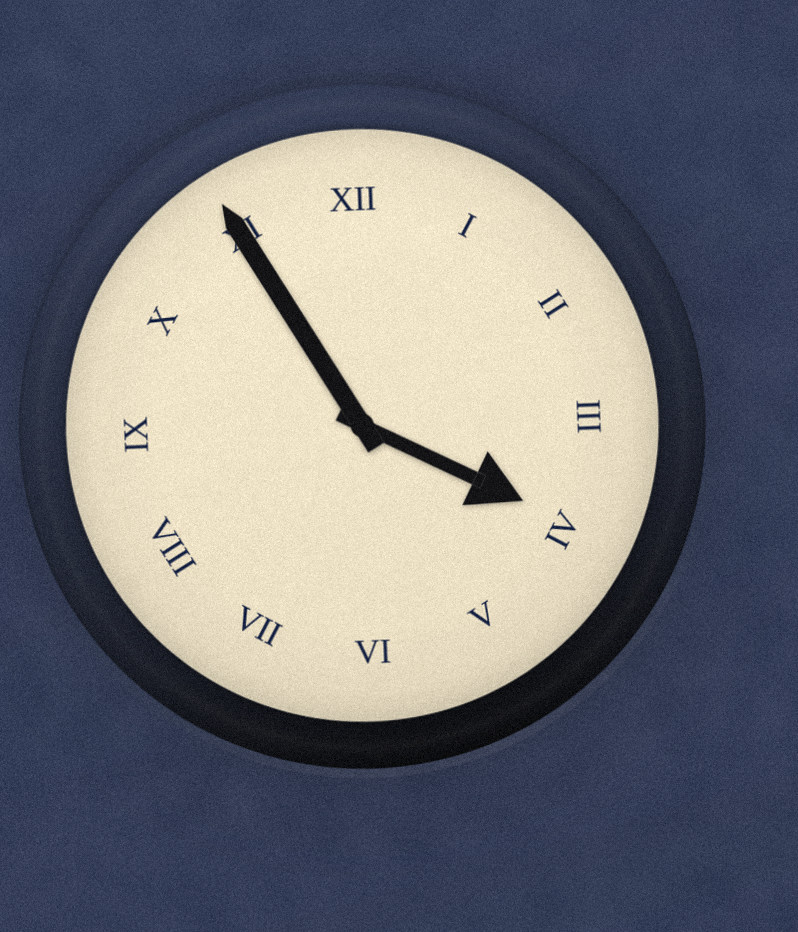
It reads 3:55
